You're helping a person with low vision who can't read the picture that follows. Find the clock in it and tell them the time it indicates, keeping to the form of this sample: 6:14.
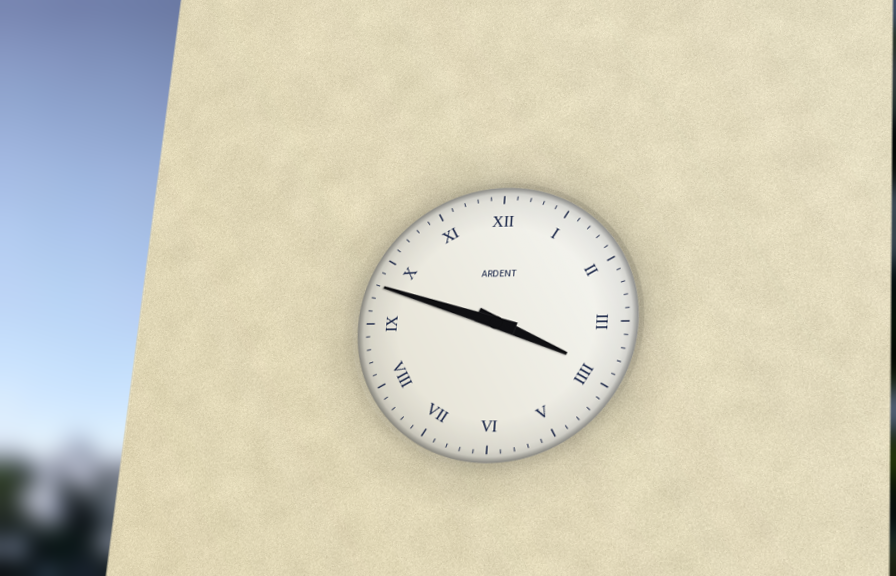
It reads 3:48
